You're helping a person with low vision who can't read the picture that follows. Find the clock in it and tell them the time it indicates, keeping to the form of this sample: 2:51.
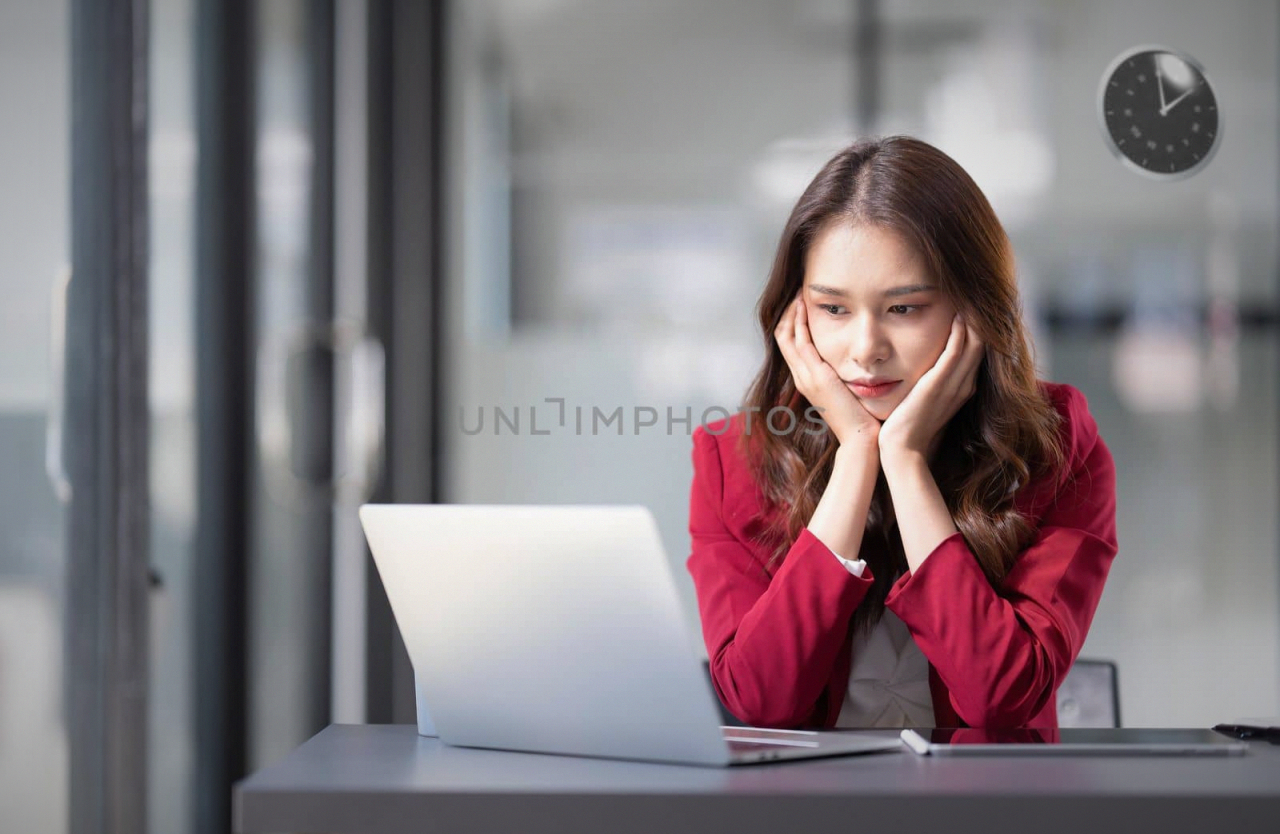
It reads 2:00
